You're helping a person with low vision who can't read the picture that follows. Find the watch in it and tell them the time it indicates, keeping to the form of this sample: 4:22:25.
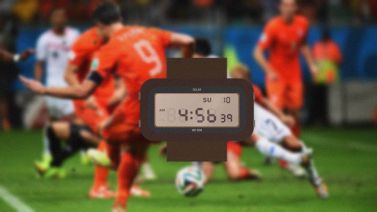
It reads 4:56:39
